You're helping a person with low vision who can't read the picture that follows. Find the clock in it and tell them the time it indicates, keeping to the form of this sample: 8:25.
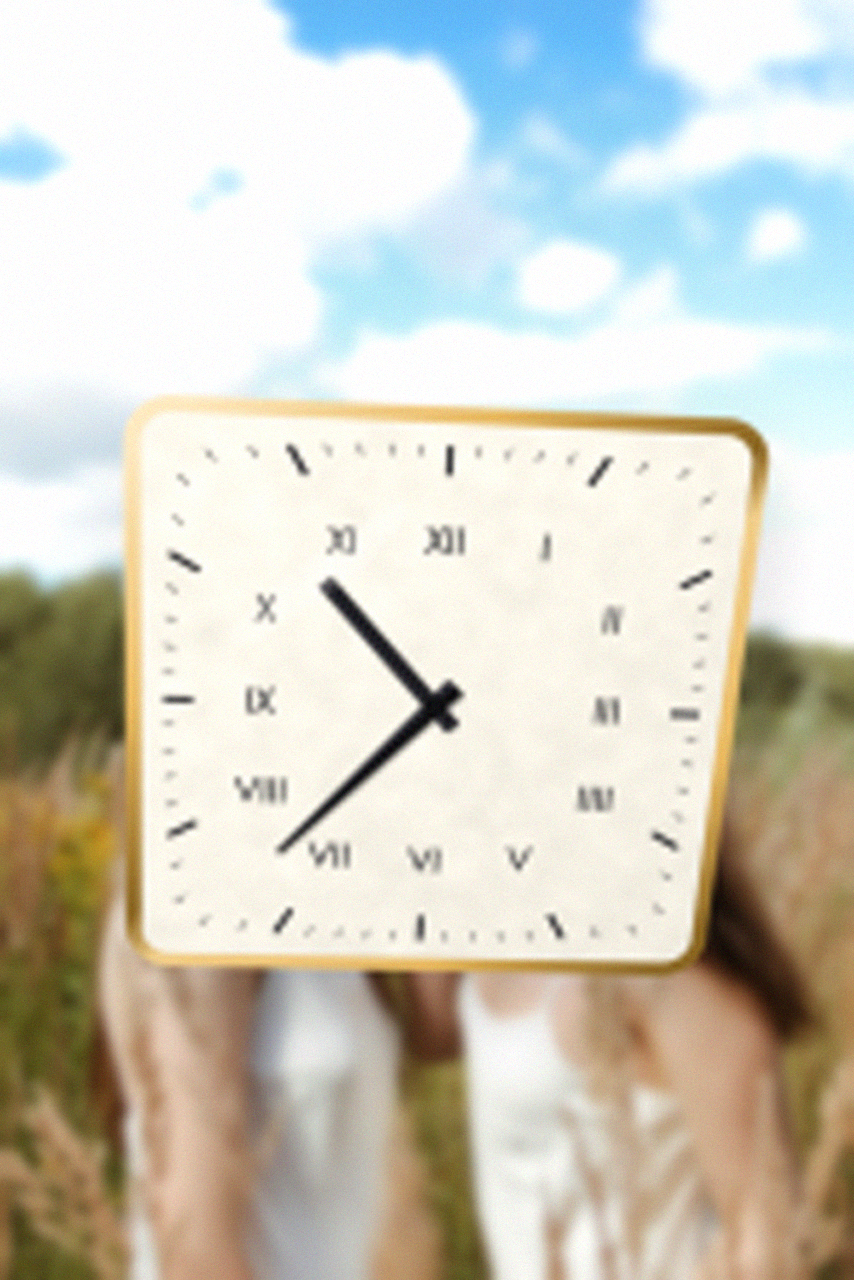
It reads 10:37
